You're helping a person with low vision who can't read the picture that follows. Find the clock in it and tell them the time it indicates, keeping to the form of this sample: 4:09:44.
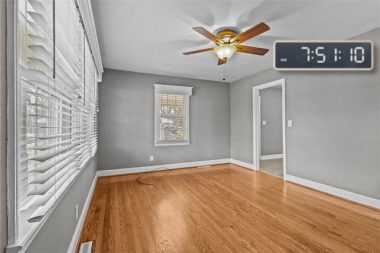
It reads 7:51:10
